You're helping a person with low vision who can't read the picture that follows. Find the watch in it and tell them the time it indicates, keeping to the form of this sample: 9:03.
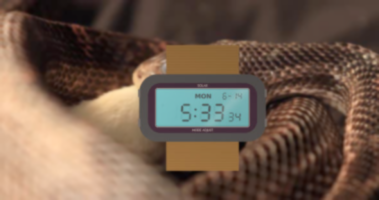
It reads 5:33
